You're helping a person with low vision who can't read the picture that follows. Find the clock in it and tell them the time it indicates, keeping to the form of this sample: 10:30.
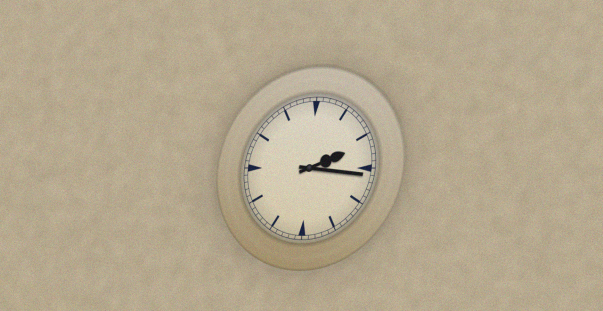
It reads 2:16
